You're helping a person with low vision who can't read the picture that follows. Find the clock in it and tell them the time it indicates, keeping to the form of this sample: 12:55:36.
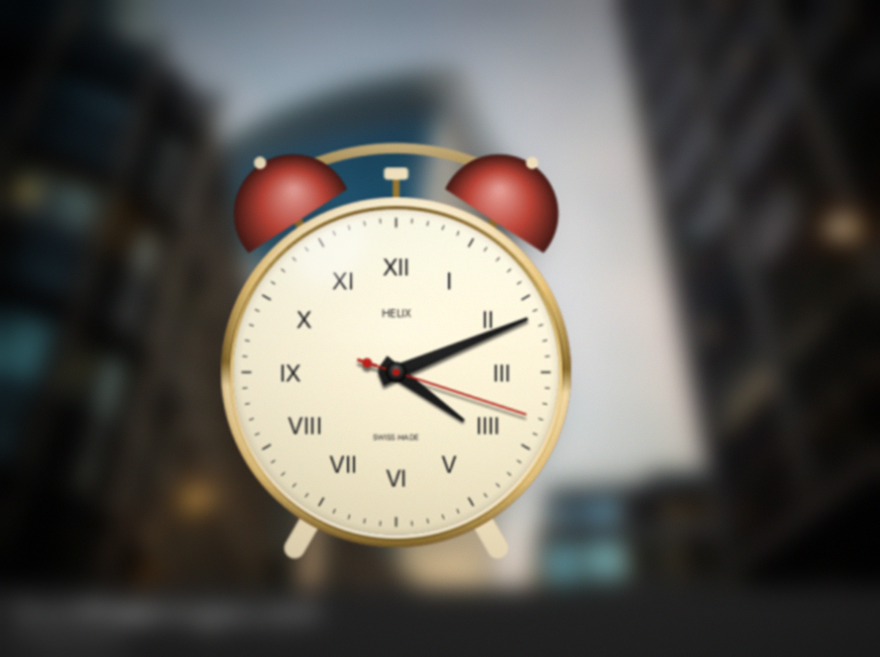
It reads 4:11:18
